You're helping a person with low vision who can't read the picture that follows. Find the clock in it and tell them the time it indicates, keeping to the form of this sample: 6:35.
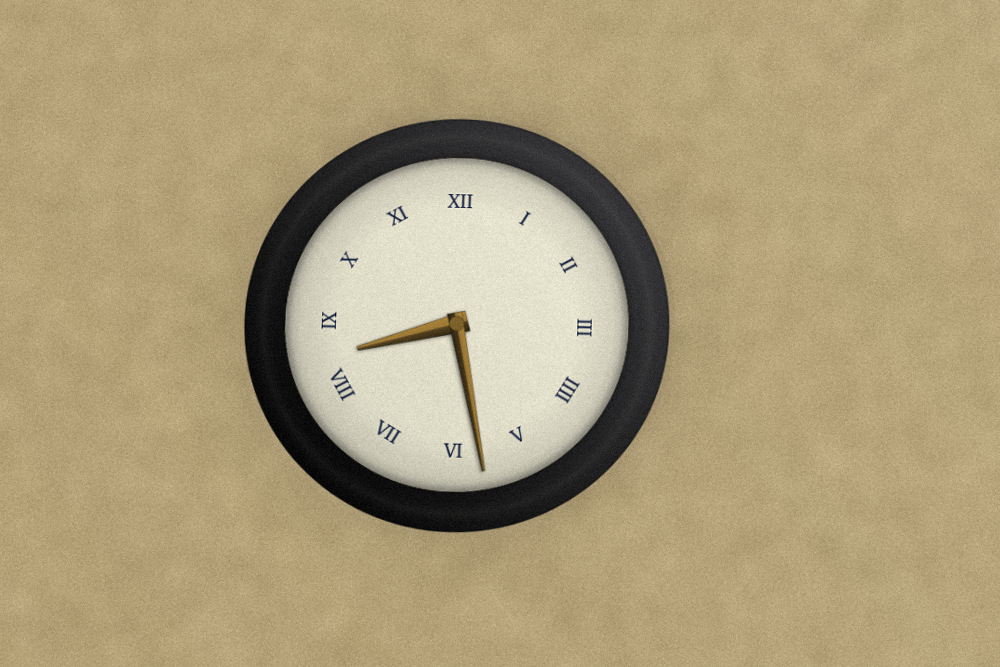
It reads 8:28
